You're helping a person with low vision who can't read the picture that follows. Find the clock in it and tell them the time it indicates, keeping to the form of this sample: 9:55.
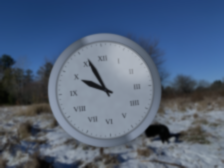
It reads 9:56
